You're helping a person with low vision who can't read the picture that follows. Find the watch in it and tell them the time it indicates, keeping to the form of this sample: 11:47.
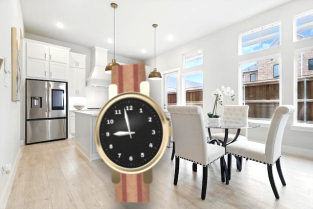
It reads 8:58
